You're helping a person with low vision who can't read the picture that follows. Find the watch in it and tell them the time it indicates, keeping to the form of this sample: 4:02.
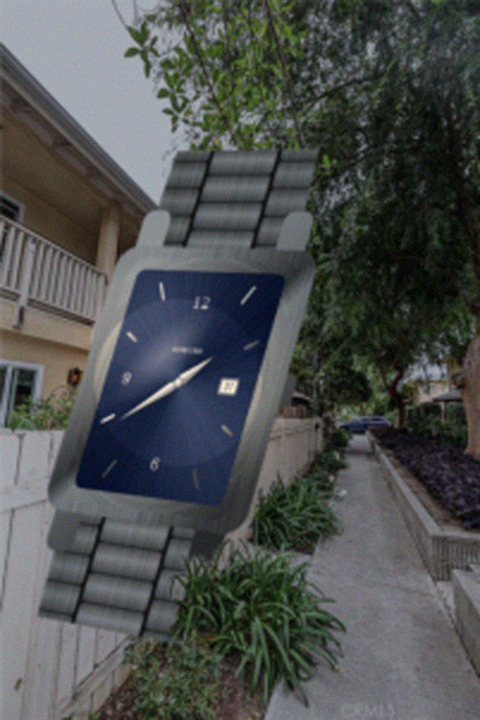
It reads 1:39
